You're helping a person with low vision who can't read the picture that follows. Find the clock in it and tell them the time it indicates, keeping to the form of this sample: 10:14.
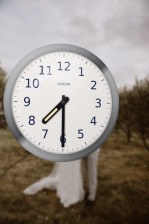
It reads 7:30
